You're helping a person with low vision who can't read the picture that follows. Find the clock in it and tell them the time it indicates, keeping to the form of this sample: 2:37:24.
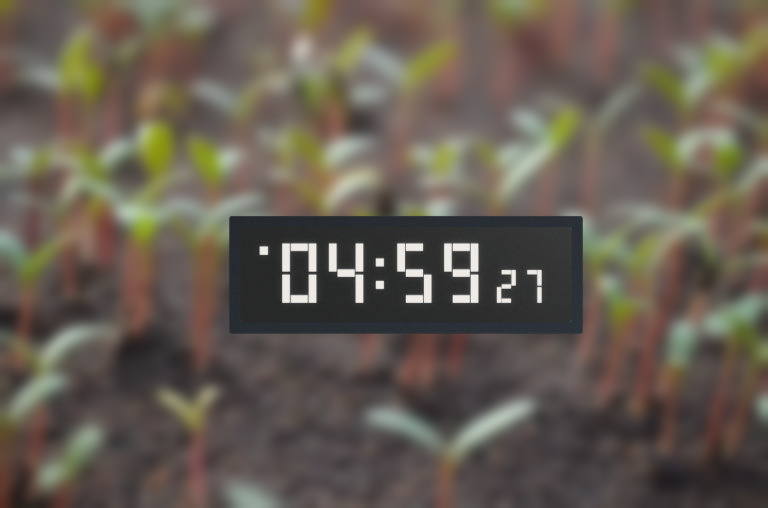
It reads 4:59:27
